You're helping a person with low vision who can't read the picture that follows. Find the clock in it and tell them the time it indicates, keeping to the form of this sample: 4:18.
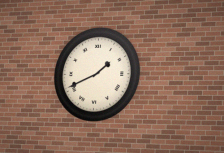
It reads 1:41
